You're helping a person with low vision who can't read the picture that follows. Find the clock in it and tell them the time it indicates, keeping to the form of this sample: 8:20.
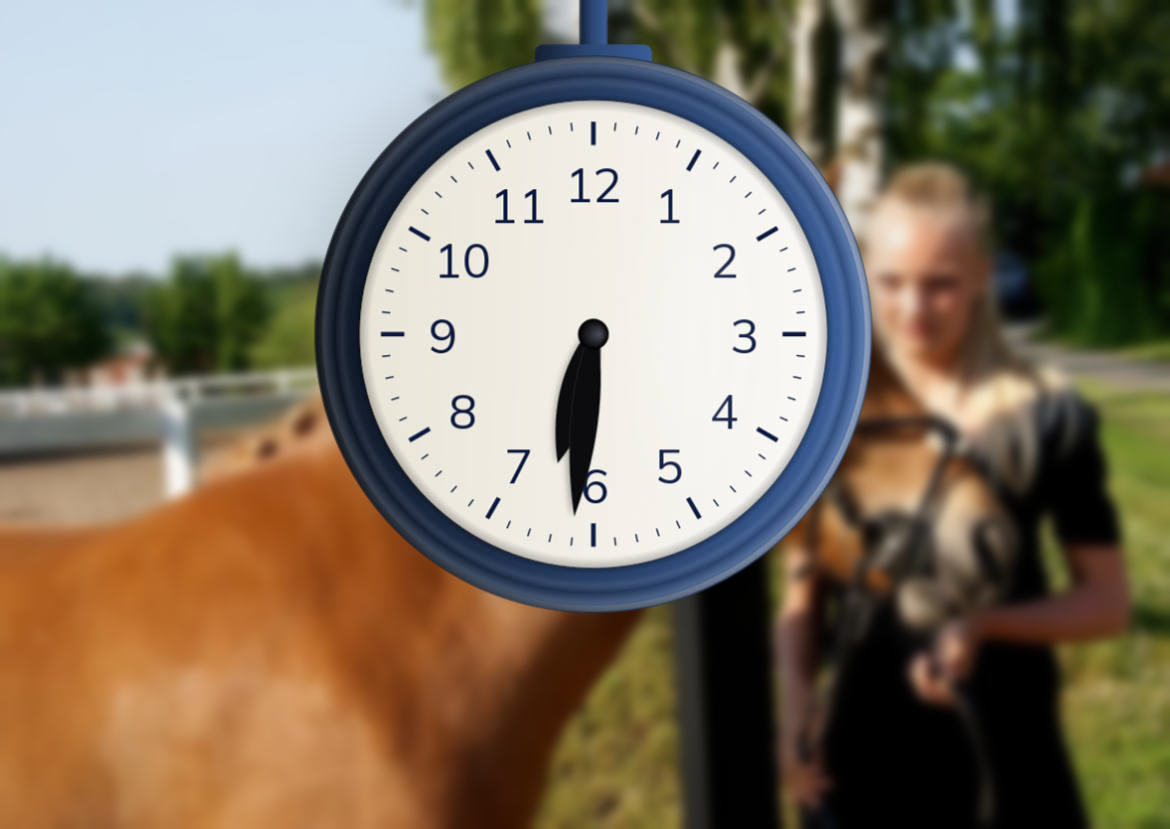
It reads 6:31
